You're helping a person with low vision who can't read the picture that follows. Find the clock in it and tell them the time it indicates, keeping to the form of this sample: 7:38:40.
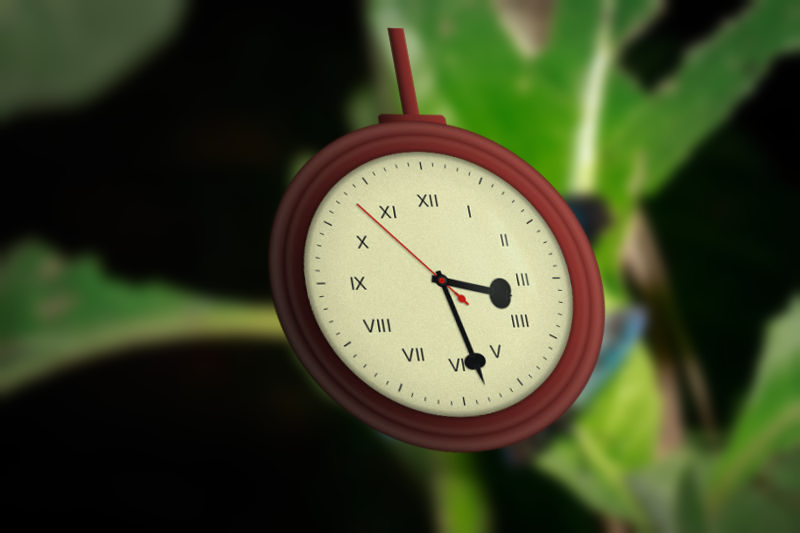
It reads 3:27:53
